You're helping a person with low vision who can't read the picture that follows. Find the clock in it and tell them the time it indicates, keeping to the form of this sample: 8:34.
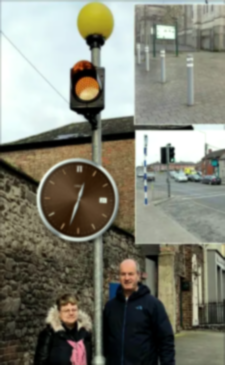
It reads 12:33
